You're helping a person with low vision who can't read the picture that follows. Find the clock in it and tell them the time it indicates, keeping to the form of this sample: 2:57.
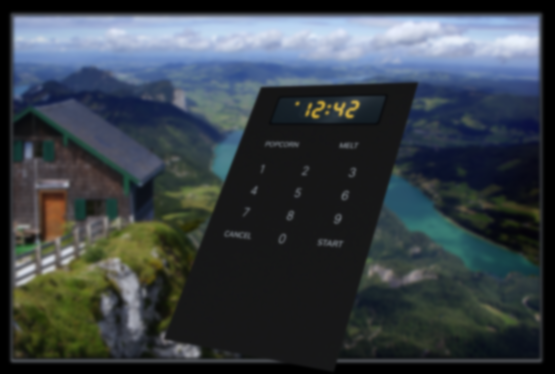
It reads 12:42
